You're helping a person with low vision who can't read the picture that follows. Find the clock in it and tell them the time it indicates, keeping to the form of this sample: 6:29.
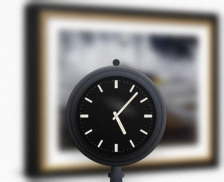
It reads 5:07
